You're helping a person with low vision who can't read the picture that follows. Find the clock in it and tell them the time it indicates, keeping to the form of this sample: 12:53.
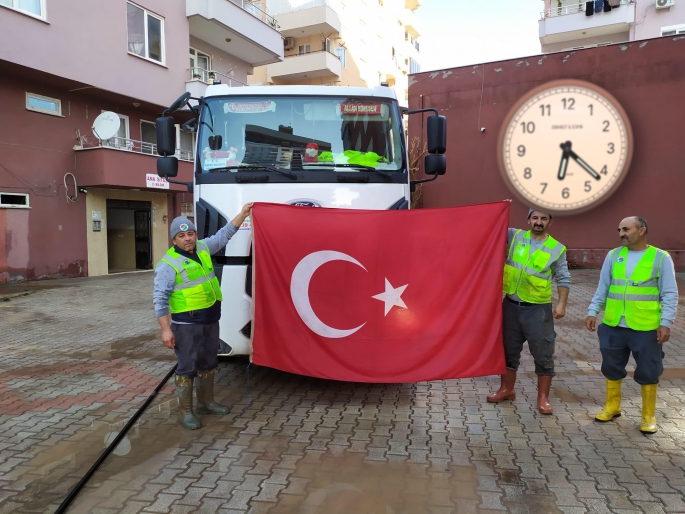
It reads 6:22
